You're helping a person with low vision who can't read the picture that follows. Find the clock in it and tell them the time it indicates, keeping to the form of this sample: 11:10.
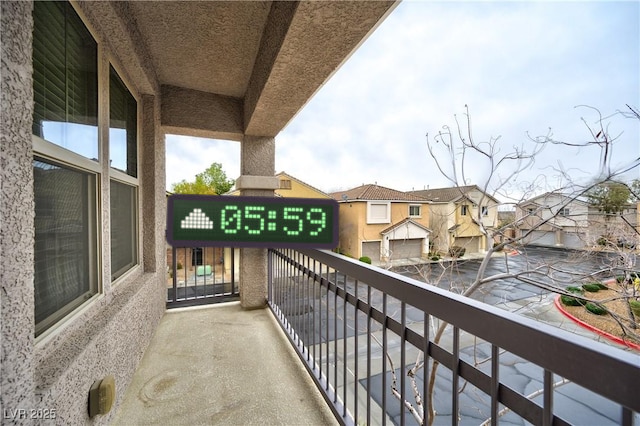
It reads 5:59
